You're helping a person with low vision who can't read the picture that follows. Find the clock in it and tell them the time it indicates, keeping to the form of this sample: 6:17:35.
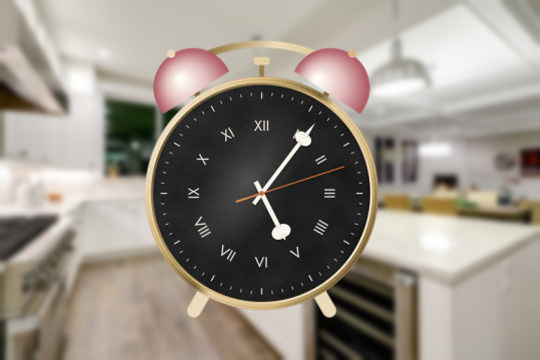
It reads 5:06:12
